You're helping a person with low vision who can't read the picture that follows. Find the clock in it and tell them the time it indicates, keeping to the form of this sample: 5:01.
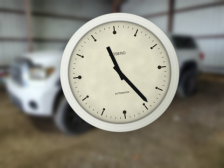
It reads 11:24
